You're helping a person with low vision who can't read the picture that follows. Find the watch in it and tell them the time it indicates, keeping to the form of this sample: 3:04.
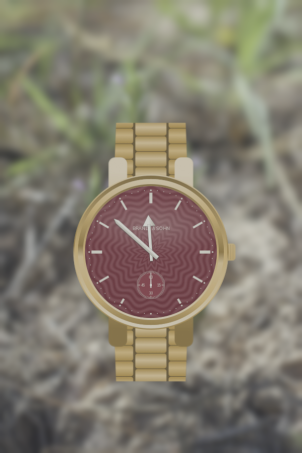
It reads 11:52
